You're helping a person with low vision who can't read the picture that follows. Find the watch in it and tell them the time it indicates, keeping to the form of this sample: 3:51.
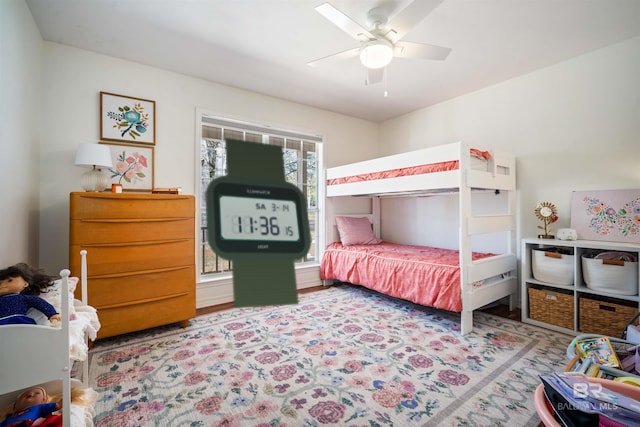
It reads 11:36
